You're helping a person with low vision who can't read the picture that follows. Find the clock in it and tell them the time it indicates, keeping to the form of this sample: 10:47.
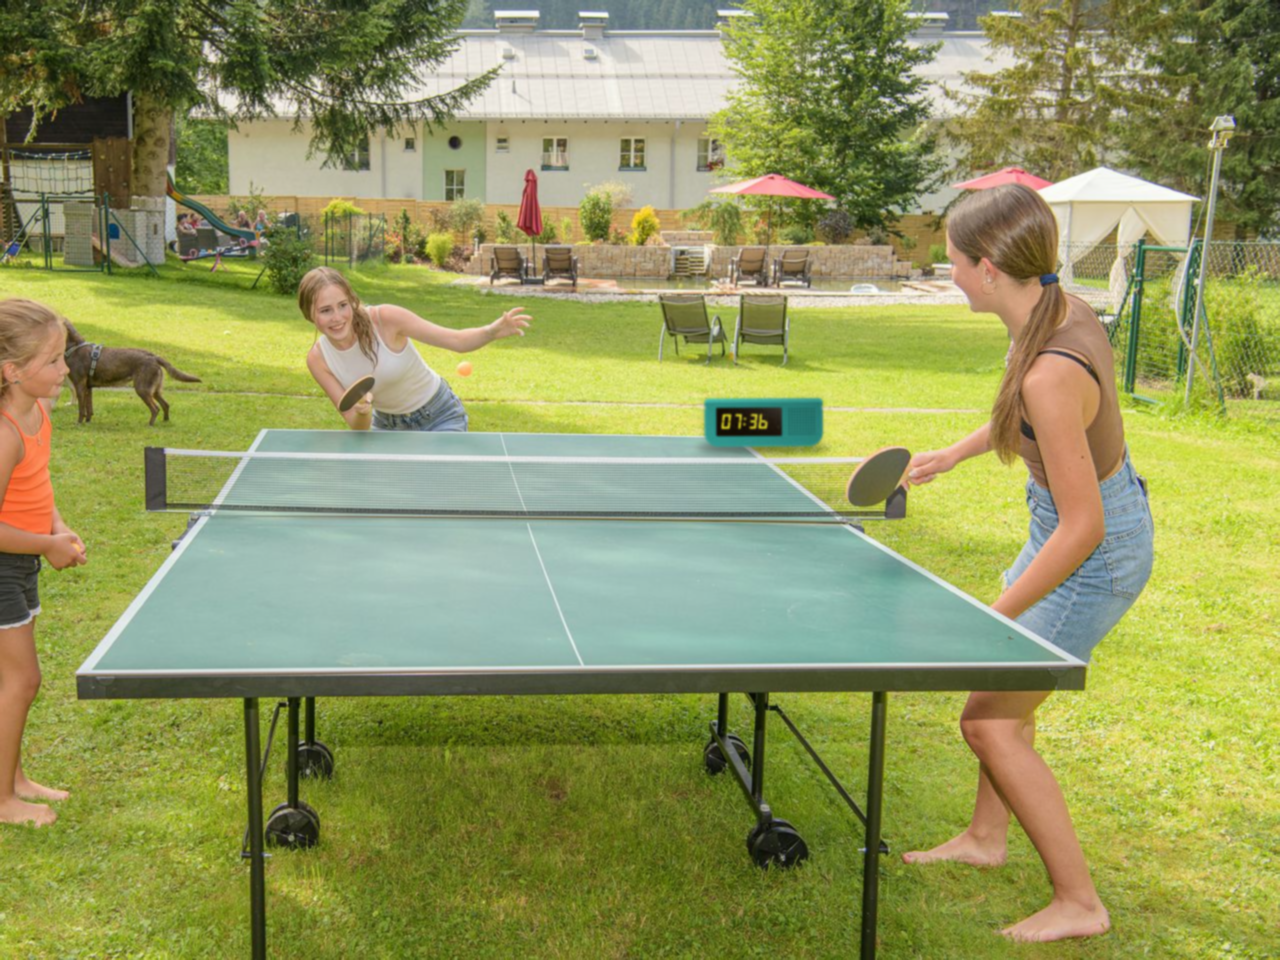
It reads 7:36
